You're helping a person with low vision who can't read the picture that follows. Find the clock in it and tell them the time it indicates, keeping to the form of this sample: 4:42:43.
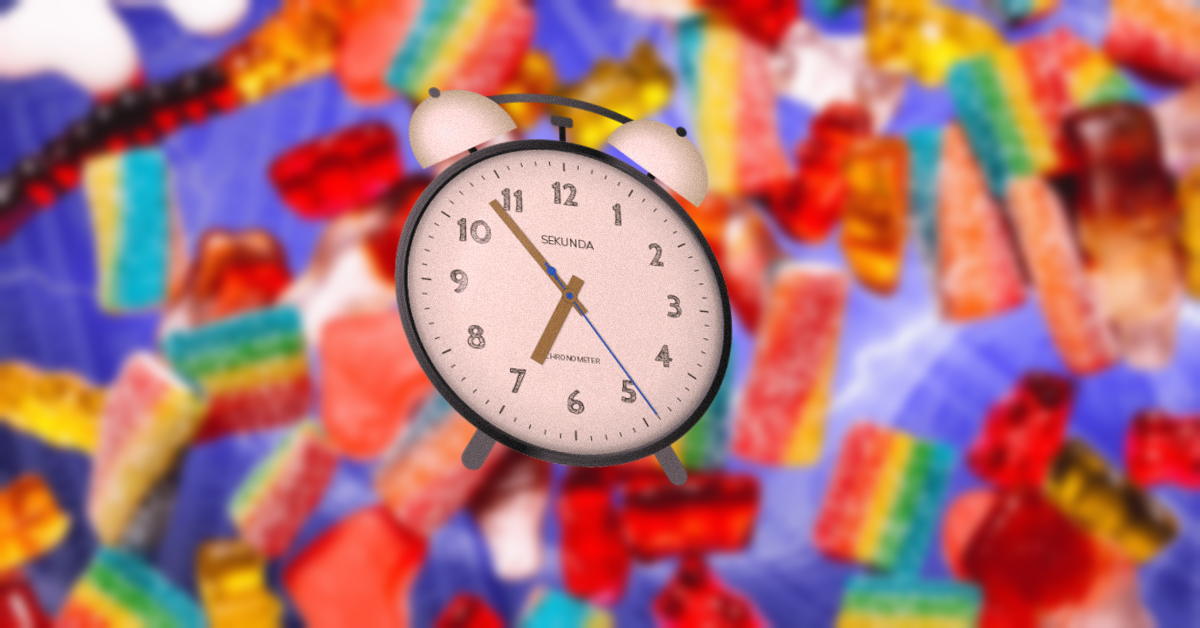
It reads 6:53:24
